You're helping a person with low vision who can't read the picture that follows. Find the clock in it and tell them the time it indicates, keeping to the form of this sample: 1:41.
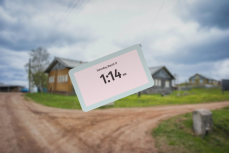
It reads 1:14
